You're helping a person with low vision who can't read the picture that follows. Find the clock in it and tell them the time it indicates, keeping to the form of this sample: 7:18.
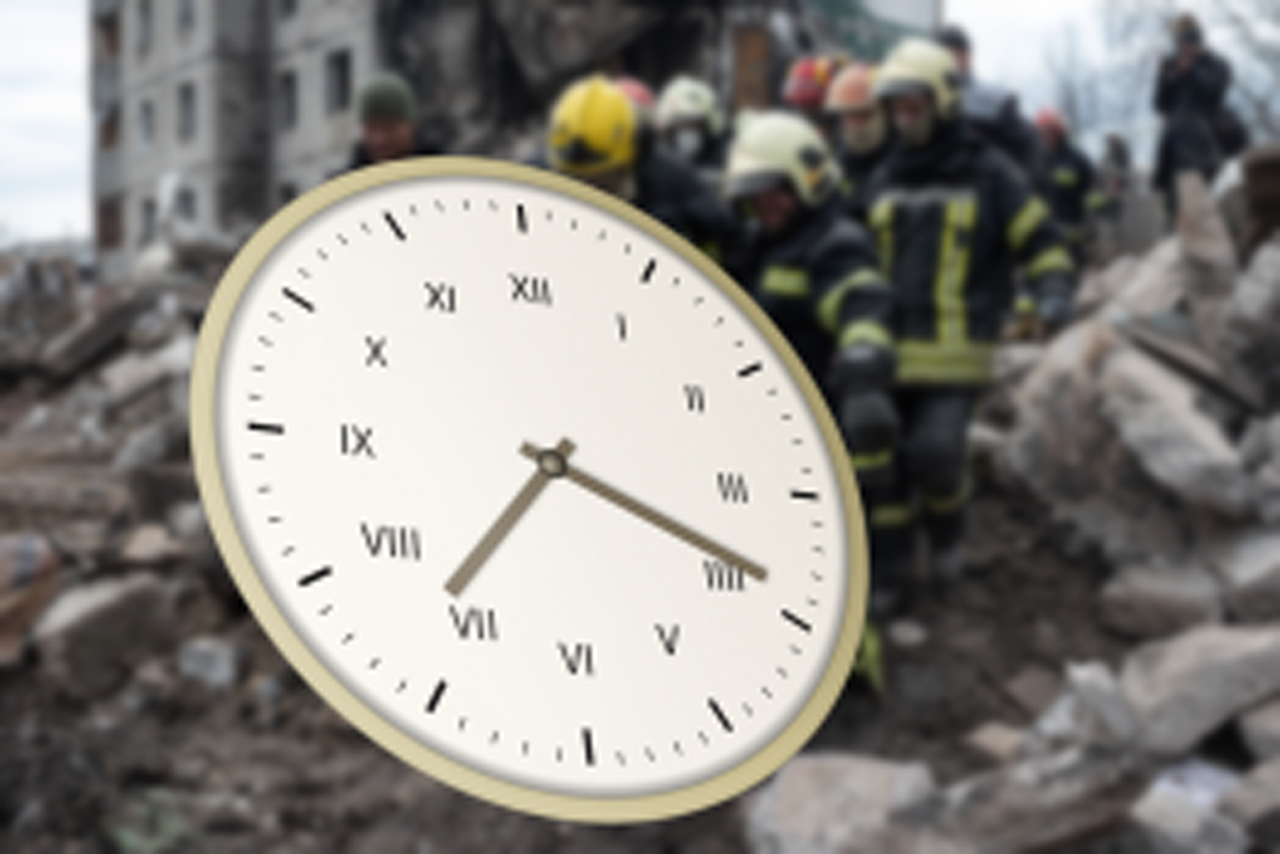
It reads 7:19
